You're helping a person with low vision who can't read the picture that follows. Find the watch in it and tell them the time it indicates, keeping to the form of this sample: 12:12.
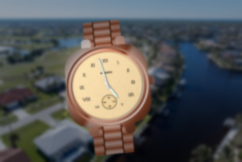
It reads 4:58
